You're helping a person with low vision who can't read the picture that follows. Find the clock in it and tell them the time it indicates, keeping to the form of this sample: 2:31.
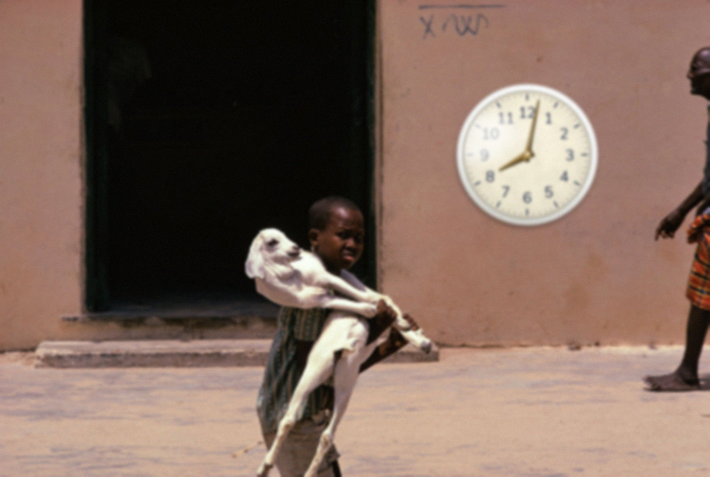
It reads 8:02
